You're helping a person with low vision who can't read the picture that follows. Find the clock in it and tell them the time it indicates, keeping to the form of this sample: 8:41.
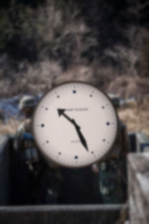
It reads 10:26
